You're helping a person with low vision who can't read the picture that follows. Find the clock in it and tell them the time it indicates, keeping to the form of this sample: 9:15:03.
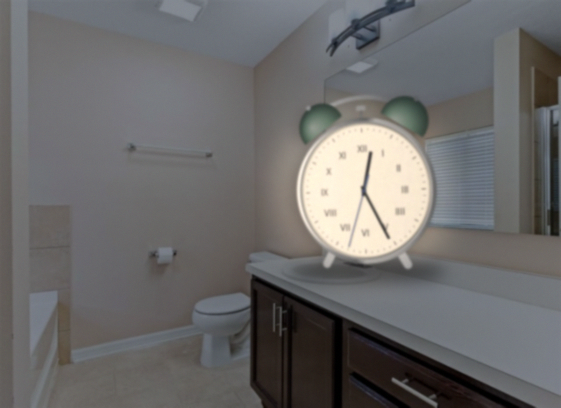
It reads 12:25:33
